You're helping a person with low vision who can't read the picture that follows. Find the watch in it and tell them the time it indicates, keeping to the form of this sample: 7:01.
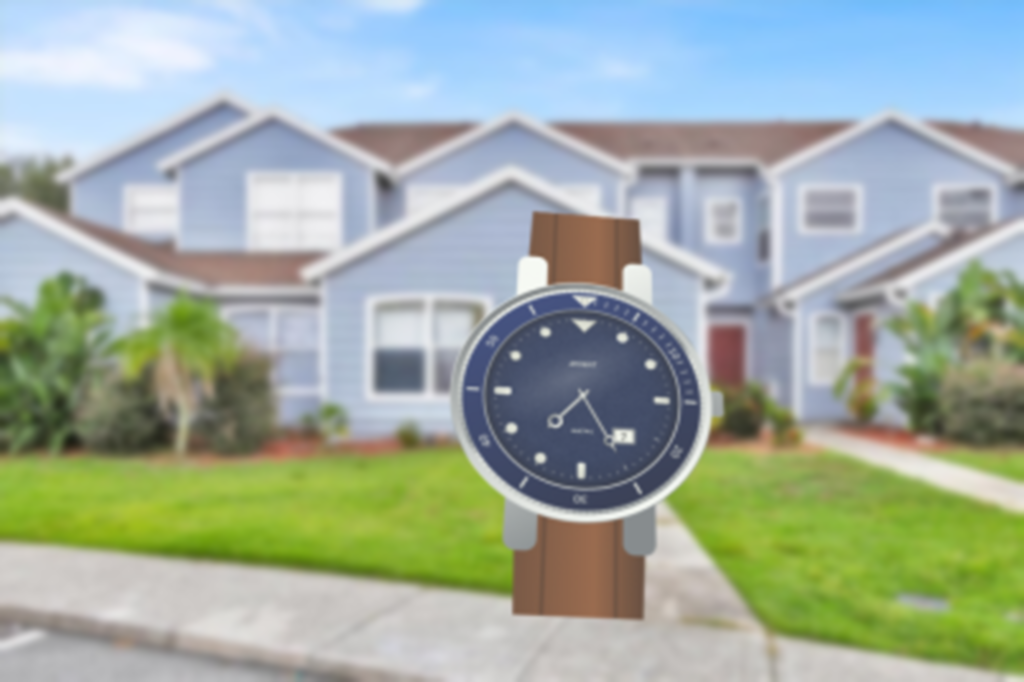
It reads 7:25
